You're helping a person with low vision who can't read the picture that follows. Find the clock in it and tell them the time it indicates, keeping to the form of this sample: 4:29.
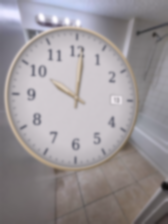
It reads 10:01
